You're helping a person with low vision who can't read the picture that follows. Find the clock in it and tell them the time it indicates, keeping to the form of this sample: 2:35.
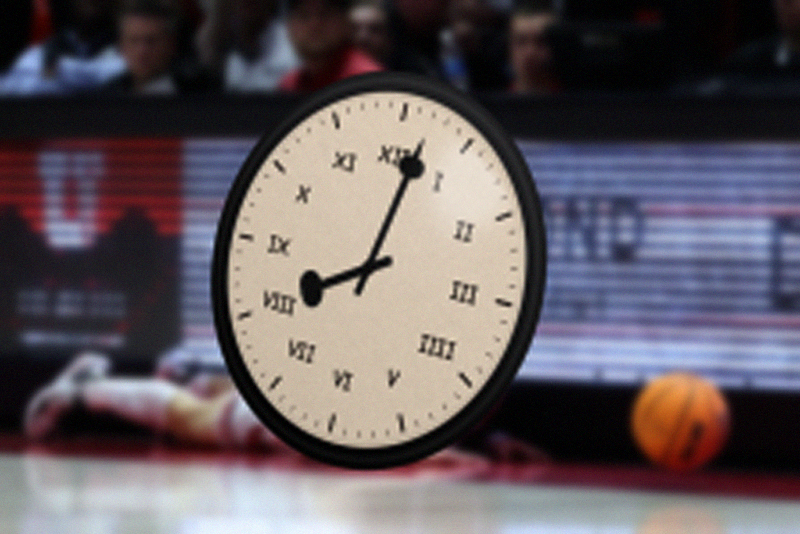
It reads 8:02
